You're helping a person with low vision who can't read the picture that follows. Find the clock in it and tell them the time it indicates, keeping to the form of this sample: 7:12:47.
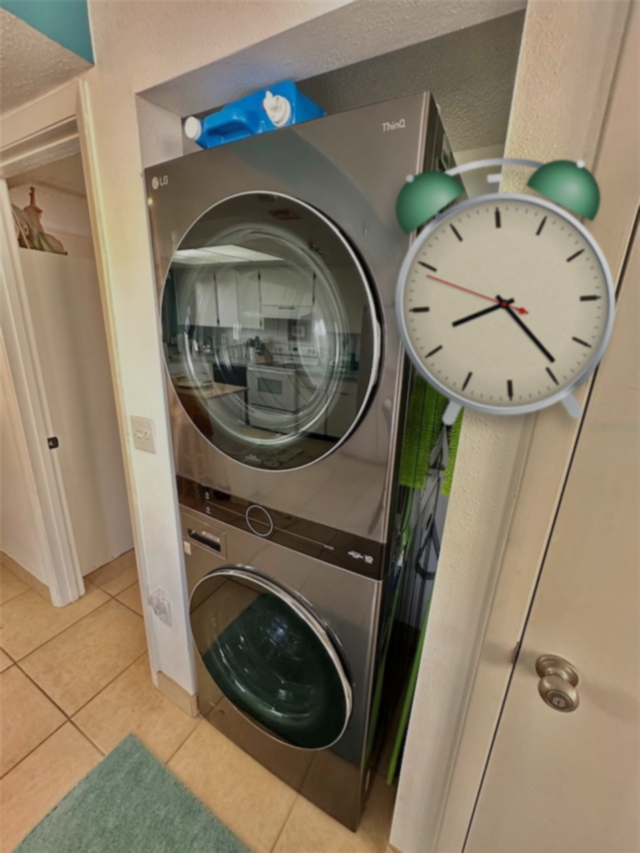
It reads 8:23:49
